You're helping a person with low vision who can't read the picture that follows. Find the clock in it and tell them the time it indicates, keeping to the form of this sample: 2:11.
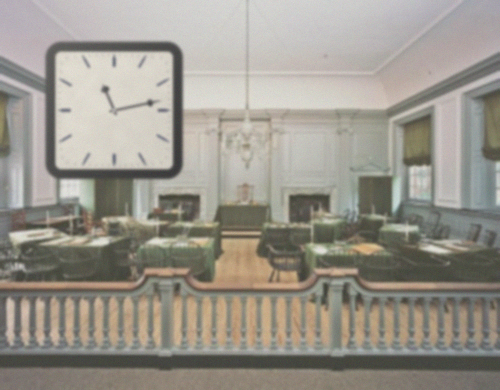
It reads 11:13
